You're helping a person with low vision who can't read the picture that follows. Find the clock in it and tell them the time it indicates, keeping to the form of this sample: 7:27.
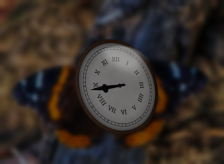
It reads 8:44
